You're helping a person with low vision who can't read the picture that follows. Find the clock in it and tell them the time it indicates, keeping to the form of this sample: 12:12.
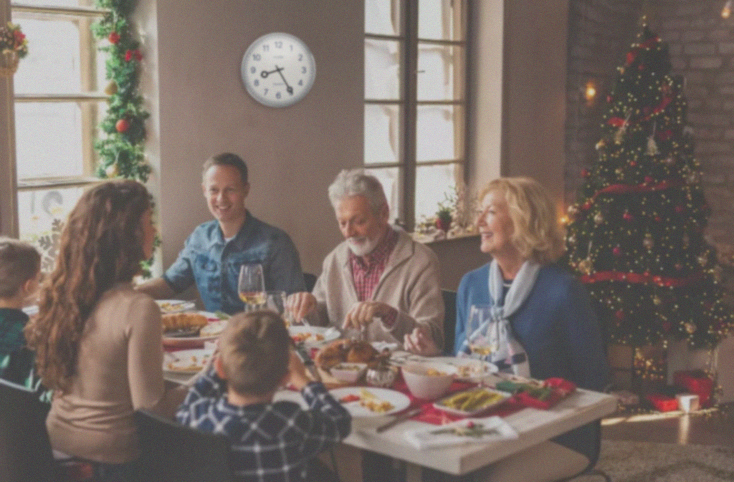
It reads 8:25
